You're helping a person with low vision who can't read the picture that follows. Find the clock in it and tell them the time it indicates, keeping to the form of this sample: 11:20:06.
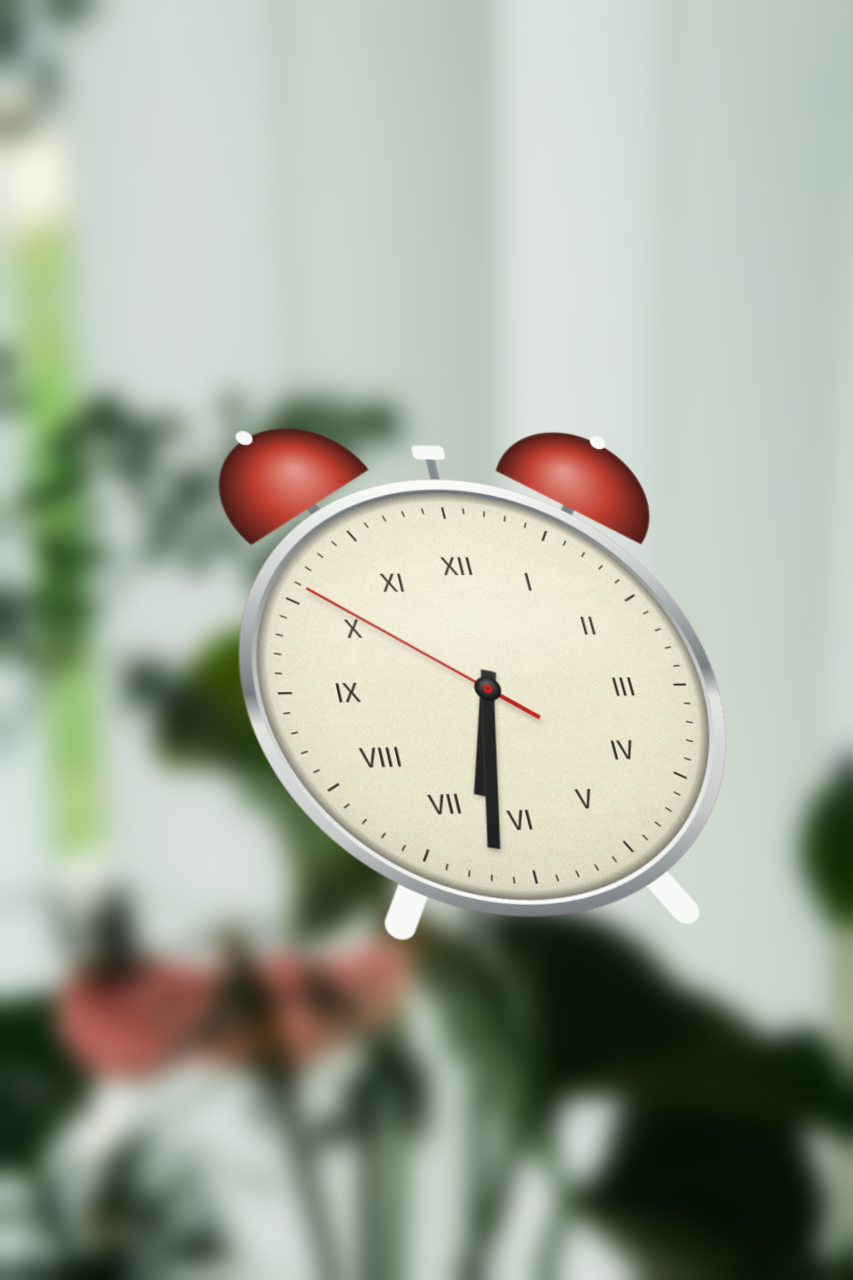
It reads 6:31:51
